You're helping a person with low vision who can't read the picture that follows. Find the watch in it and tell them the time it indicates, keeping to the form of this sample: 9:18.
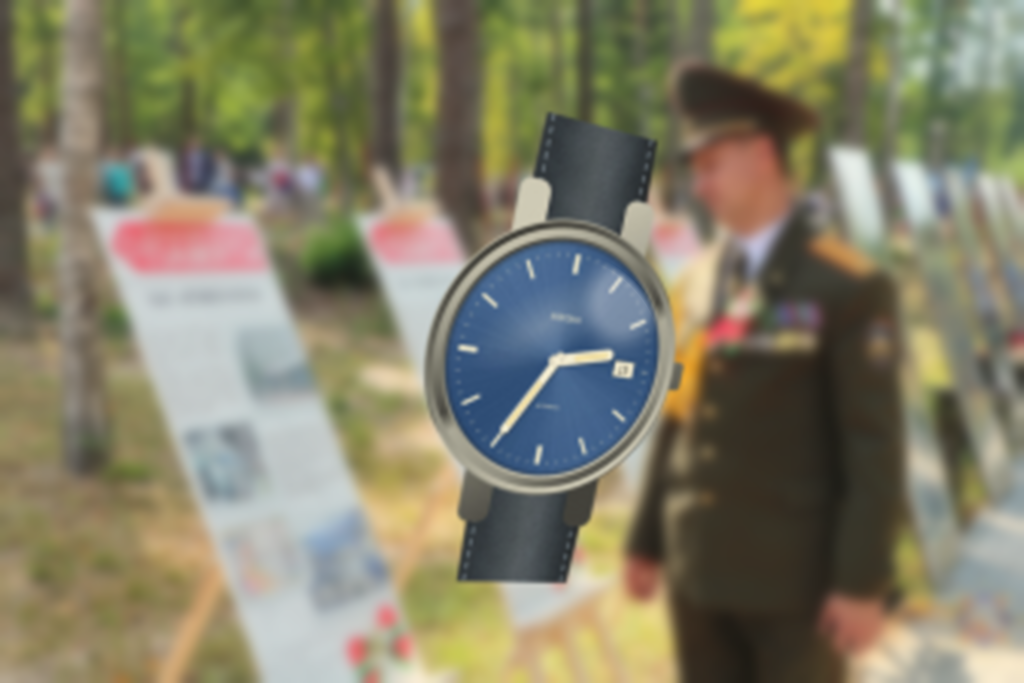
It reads 2:35
